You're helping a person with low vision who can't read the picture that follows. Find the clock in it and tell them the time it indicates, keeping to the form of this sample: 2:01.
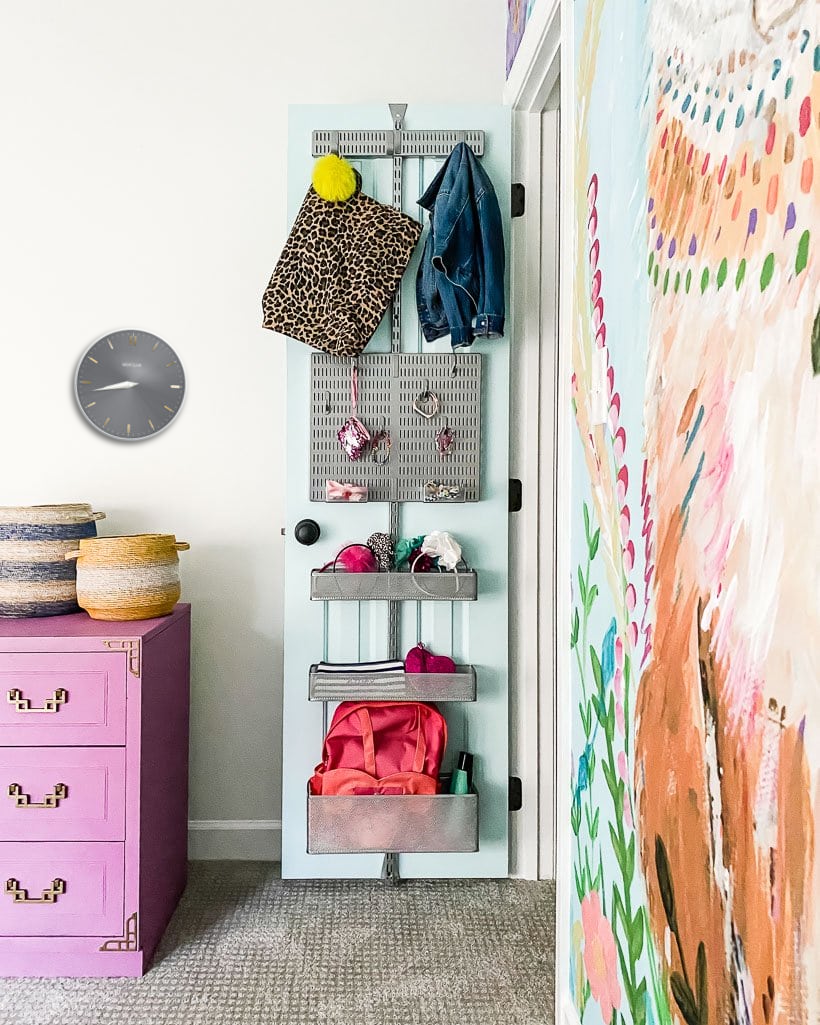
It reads 8:43
